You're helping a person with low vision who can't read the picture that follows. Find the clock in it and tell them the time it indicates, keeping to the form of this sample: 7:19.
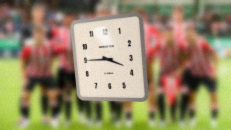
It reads 3:45
